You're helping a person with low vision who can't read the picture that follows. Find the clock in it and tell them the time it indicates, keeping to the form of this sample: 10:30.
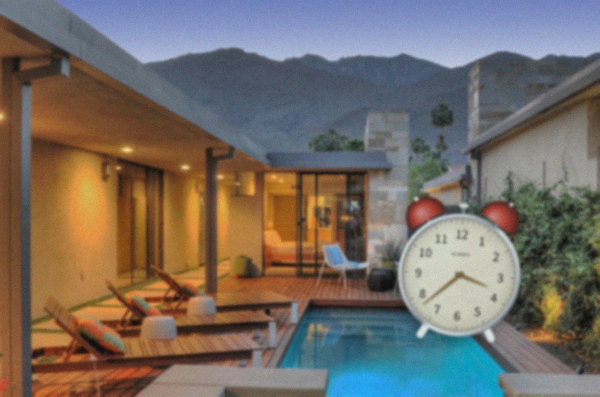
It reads 3:38
